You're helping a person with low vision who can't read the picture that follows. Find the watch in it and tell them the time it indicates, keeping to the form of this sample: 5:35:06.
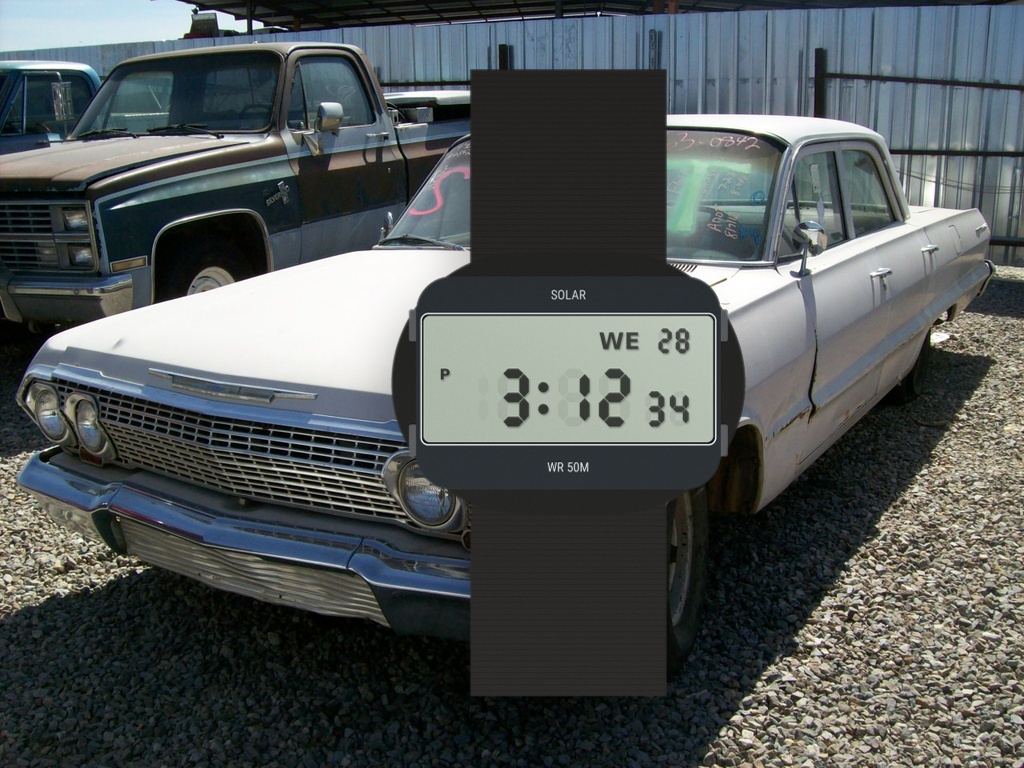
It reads 3:12:34
